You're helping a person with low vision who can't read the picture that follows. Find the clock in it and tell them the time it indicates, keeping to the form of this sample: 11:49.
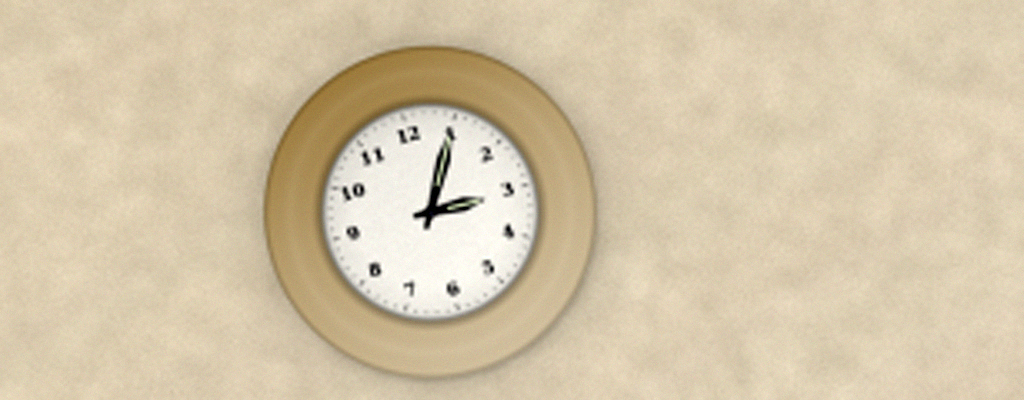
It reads 3:05
